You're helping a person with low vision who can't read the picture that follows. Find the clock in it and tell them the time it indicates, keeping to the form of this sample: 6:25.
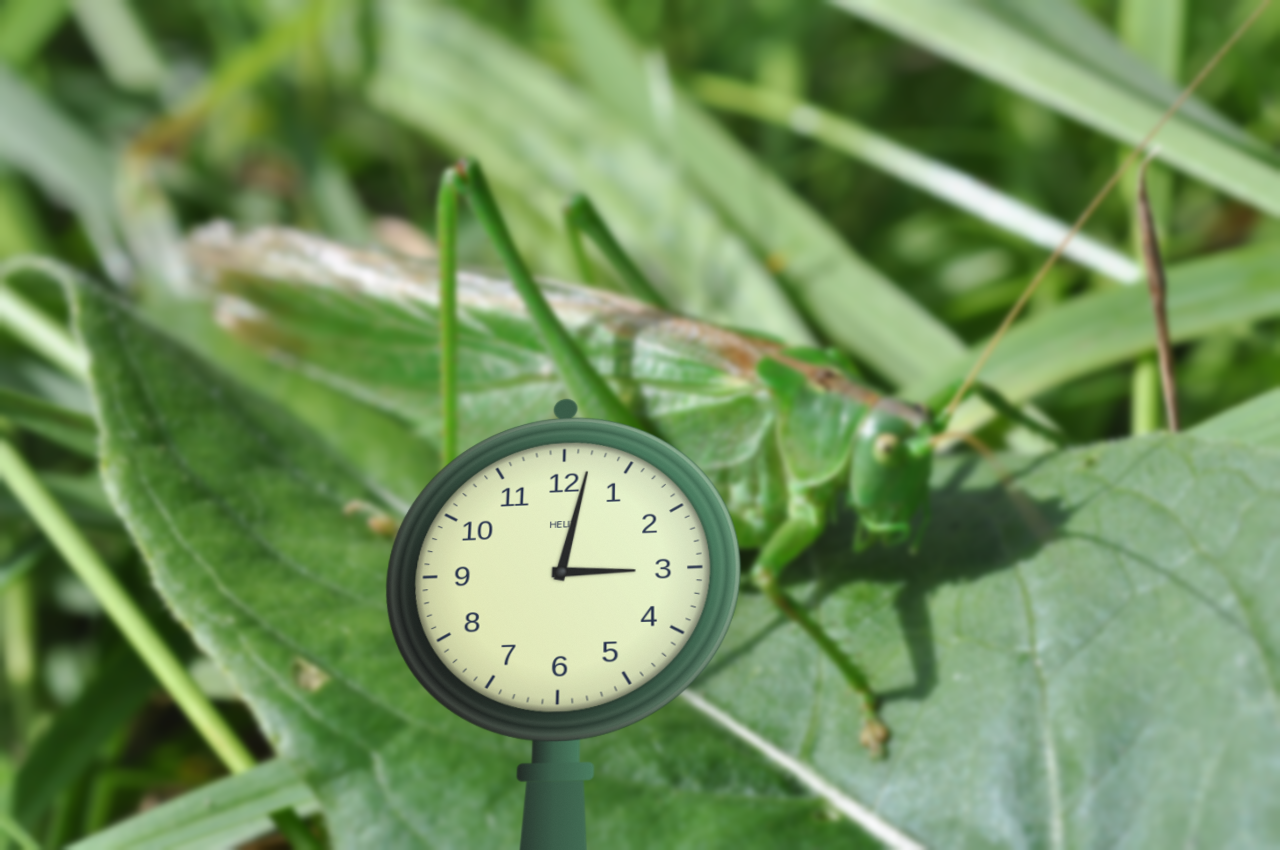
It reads 3:02
